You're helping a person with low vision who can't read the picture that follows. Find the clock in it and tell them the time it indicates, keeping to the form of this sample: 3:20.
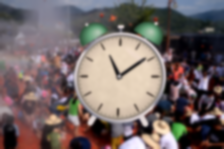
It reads 11:09
